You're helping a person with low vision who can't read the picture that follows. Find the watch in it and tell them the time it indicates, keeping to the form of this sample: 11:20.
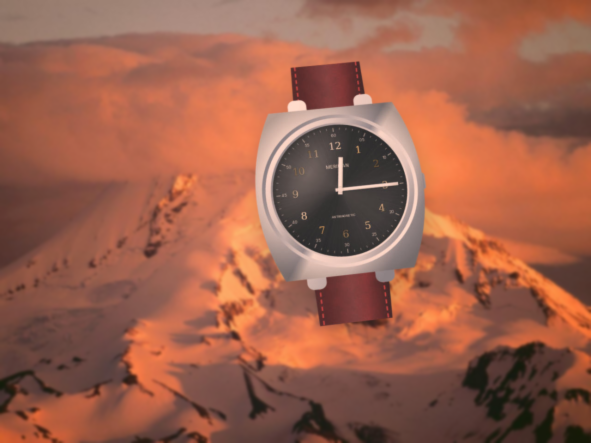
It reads 12:15
